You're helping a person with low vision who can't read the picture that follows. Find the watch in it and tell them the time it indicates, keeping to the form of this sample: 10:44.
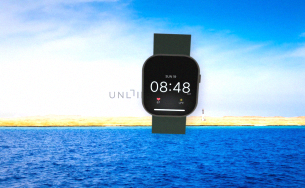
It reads 8:48
